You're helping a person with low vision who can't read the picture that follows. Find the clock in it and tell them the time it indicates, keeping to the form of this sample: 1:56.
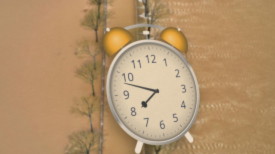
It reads 7:48
